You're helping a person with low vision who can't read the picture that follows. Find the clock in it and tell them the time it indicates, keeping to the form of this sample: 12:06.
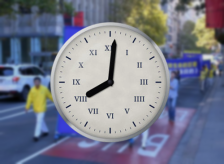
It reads 8:01
